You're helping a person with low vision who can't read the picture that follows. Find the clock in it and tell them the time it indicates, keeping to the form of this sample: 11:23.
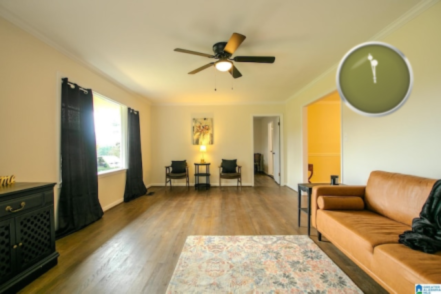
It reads 11:58
